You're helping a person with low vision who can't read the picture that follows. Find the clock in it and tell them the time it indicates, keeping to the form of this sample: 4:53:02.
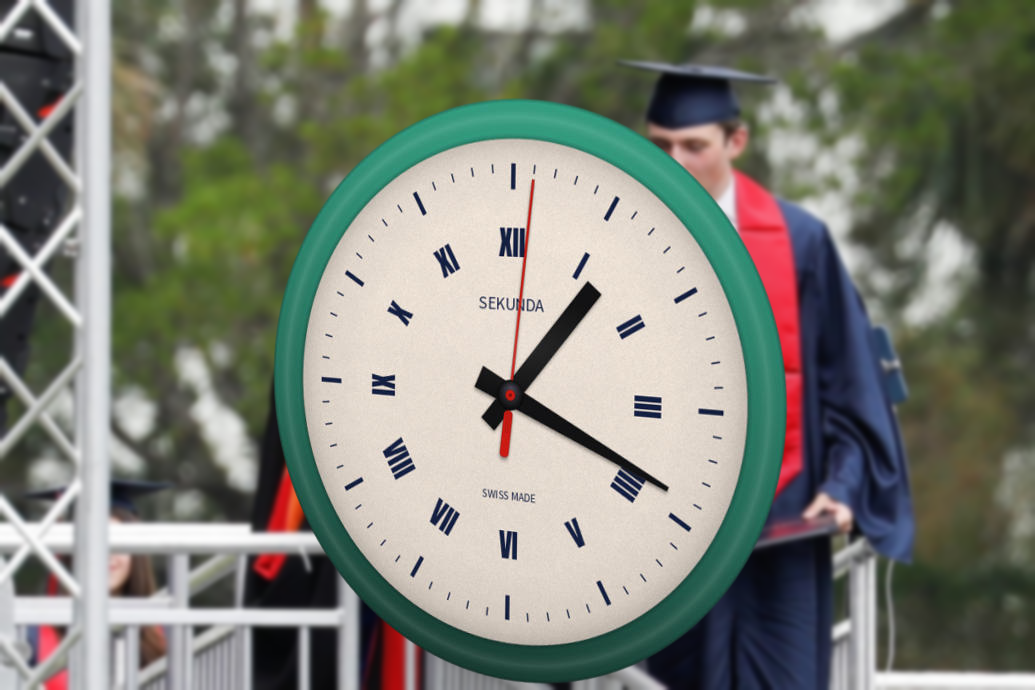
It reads 1:19:01
